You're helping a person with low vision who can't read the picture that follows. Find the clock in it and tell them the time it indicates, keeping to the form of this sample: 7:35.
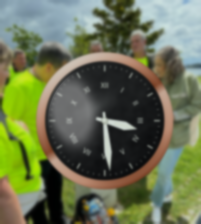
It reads 3:29
